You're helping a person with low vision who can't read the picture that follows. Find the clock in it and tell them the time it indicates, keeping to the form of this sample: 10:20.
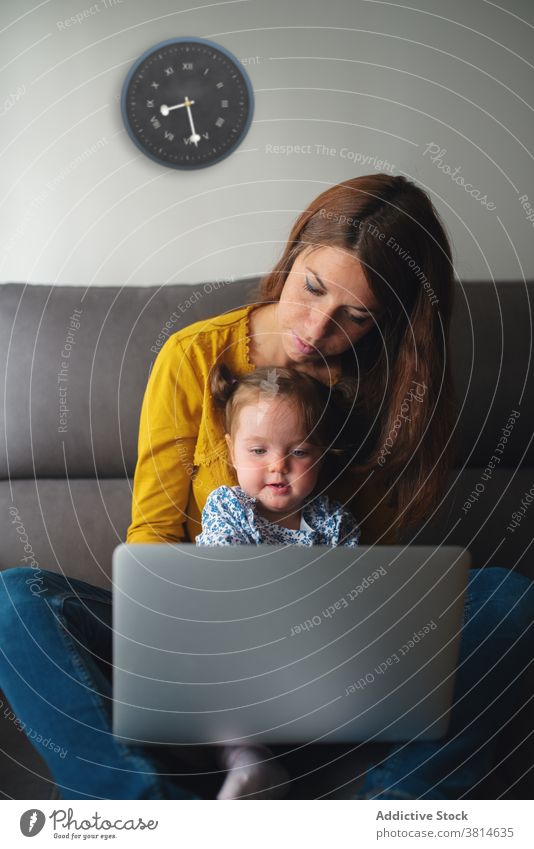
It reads 8:28
